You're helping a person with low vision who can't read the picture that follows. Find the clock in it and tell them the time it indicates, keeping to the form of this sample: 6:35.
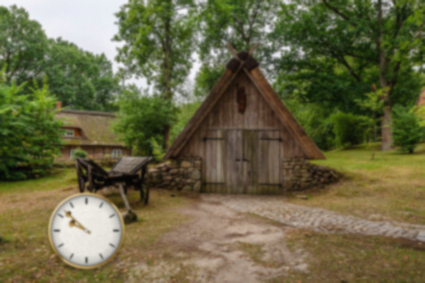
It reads 9:52
